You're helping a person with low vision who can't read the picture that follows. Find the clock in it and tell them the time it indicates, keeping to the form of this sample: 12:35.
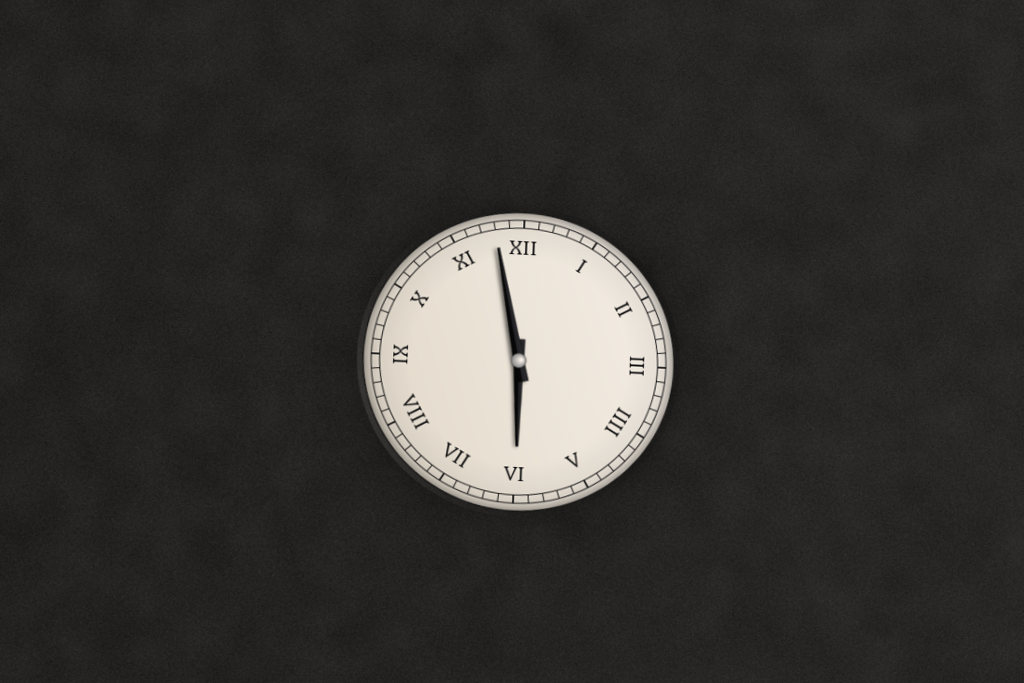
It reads 5:58
